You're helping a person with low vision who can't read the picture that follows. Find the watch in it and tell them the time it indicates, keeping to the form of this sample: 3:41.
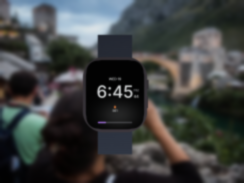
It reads 6:45
